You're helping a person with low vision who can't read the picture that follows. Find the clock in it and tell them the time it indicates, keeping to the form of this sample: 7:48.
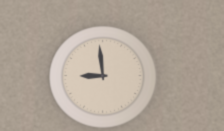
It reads 8:59
